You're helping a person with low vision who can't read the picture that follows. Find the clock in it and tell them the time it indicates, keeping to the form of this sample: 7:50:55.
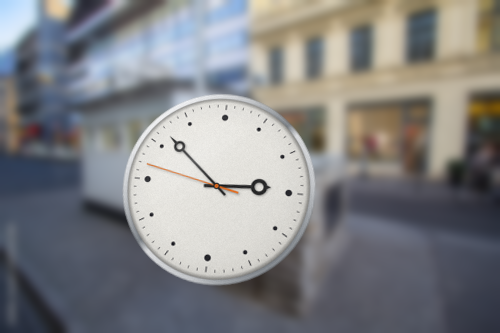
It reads 2:51:47
